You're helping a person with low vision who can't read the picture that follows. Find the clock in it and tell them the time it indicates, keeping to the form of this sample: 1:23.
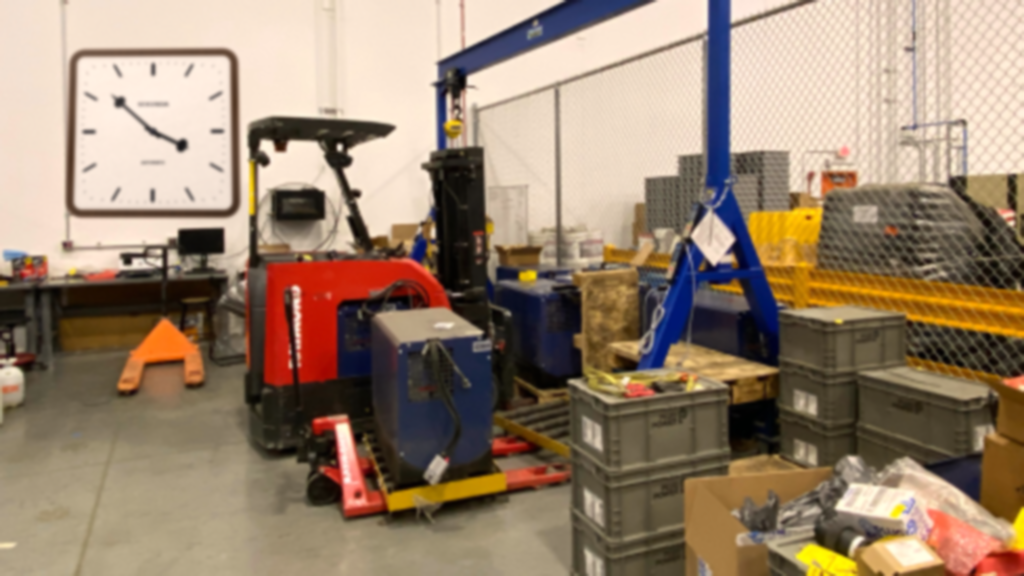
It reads 3:52
